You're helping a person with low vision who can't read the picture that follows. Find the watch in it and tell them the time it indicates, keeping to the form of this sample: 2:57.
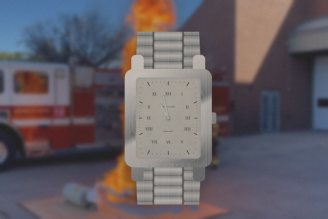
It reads 10:58
